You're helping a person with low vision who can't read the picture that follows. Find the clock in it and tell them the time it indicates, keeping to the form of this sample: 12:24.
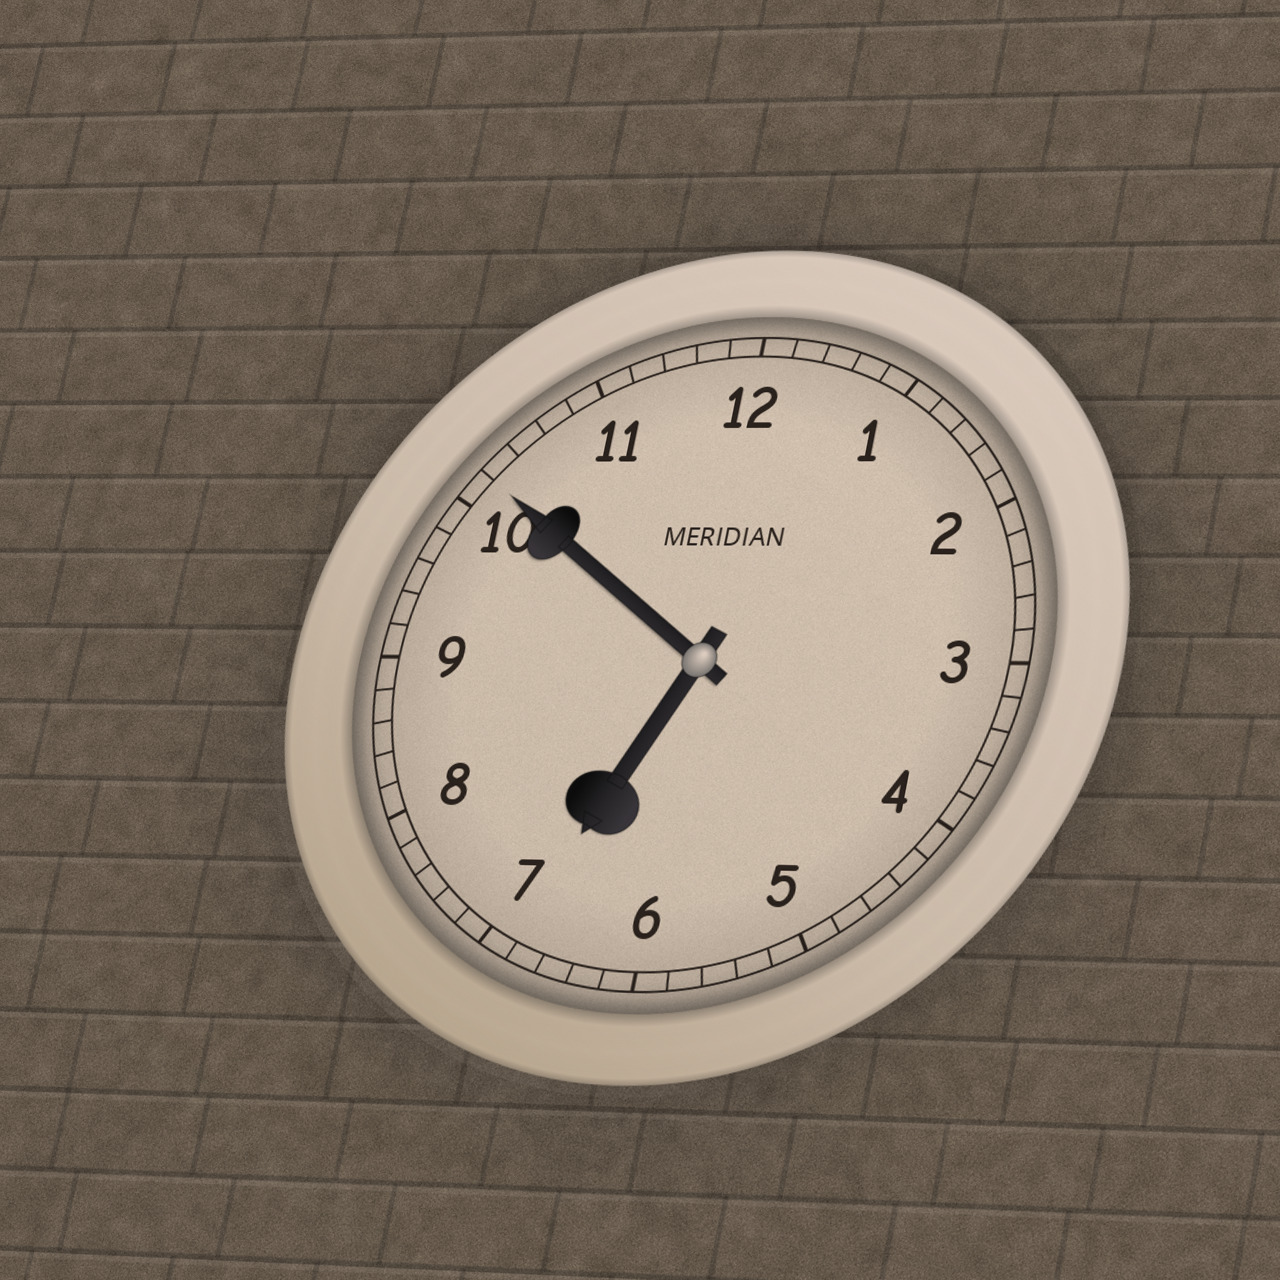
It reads 6:51
